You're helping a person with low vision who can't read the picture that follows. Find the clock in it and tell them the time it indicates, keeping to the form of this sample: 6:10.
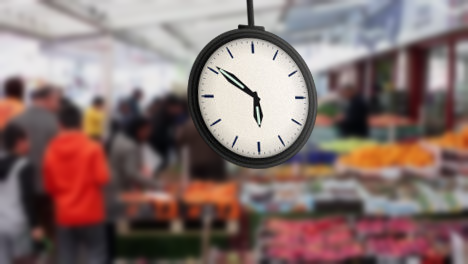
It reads 5:51
